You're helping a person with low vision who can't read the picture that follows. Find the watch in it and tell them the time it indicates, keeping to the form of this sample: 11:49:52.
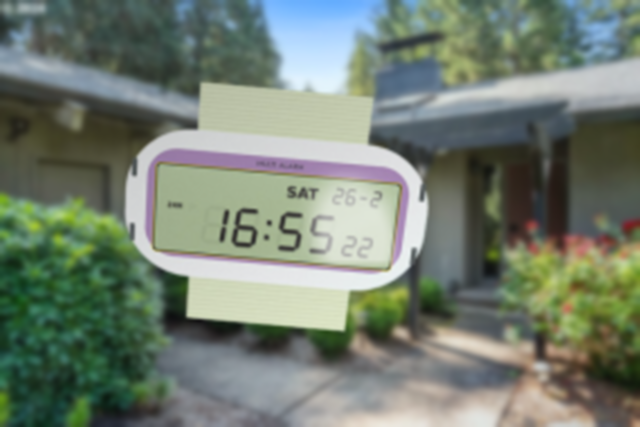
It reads 16:55:22
